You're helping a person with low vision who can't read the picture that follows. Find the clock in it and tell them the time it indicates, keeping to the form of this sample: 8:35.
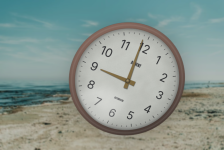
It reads 8:59
